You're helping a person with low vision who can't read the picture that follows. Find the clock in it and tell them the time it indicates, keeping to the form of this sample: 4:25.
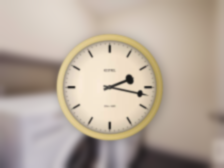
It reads 2:17
